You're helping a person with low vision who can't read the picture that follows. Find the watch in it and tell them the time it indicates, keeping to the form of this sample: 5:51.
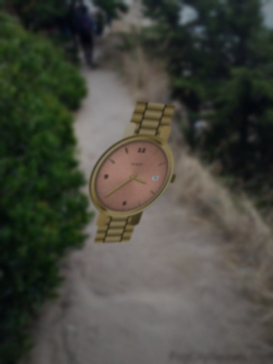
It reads 3:38
